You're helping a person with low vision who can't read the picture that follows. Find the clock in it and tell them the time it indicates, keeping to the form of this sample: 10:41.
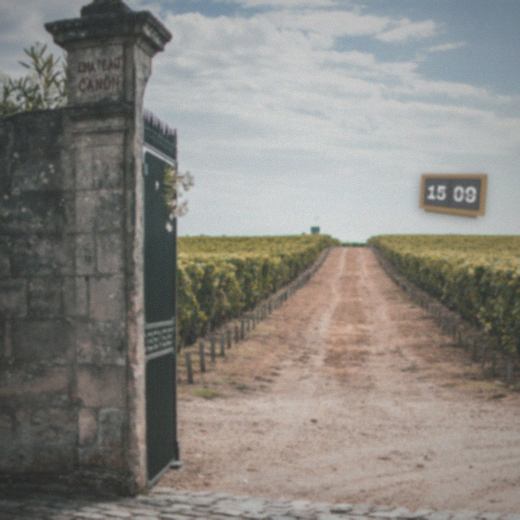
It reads 15:09
